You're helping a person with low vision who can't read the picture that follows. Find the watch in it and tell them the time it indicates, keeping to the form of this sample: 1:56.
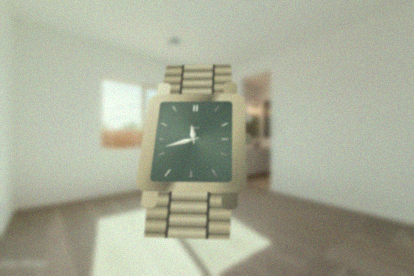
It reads 11:42
